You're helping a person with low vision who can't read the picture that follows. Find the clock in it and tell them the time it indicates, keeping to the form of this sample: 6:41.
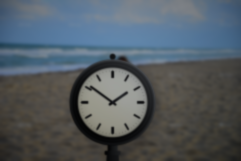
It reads 1:51
